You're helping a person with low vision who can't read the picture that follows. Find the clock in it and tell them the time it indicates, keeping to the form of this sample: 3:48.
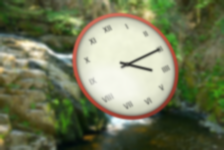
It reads 4:15
